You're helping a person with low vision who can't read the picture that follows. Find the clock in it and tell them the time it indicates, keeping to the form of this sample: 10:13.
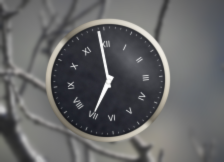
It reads 6:59
